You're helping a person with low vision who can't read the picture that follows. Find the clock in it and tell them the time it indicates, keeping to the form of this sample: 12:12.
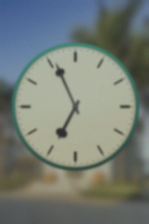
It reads 6:56
